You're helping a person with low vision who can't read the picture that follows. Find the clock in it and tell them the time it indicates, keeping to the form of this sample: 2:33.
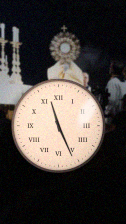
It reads 11:26
